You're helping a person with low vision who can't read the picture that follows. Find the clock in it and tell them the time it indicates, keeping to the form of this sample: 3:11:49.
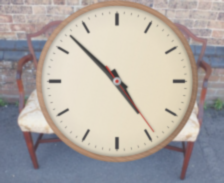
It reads 4:52:24
